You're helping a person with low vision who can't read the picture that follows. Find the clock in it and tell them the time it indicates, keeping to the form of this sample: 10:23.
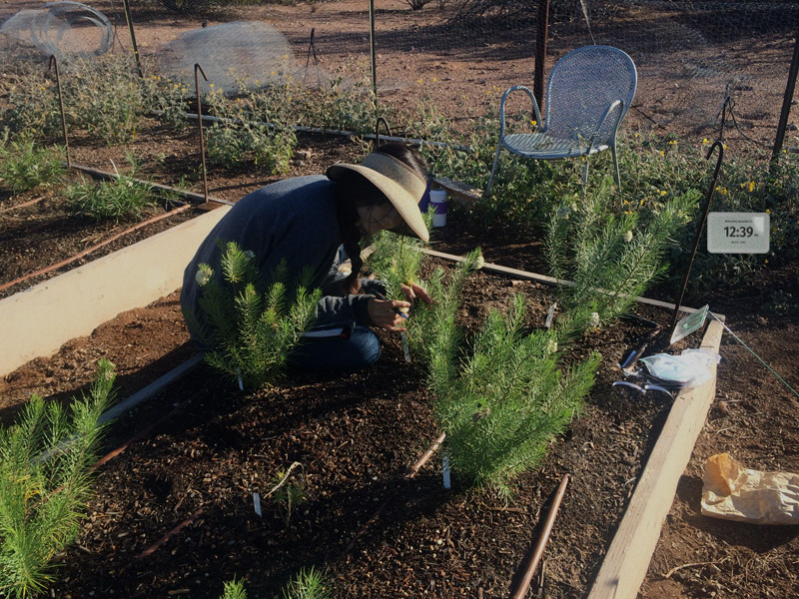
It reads 12:39
